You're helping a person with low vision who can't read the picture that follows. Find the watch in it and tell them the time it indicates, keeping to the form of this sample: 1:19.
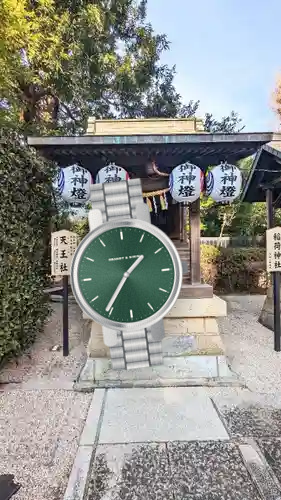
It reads 1:36
